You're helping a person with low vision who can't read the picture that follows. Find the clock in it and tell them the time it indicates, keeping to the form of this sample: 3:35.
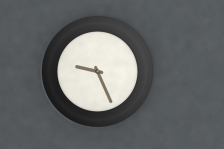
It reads 9:26
